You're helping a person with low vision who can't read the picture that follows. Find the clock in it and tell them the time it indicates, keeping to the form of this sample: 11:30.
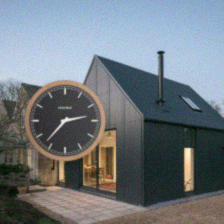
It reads 2:37
